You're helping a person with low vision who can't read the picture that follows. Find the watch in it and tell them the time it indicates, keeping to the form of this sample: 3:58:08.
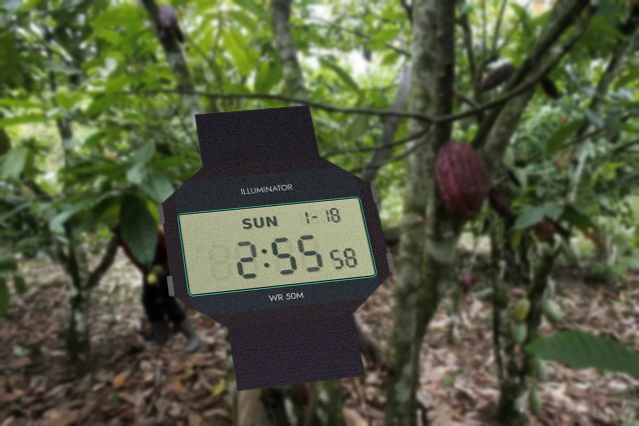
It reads 2:55:58
